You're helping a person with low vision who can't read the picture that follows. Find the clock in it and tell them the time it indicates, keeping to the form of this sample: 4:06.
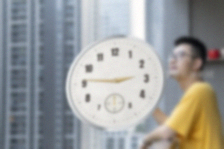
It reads 2:46
